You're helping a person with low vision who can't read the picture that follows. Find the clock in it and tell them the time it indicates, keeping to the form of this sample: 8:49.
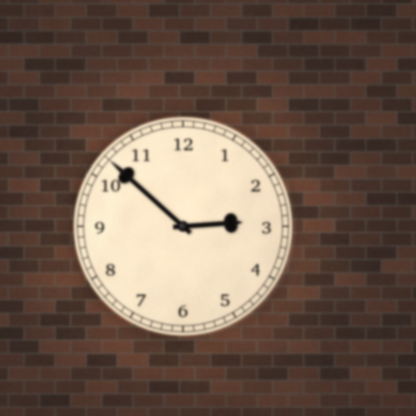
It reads 2:52
